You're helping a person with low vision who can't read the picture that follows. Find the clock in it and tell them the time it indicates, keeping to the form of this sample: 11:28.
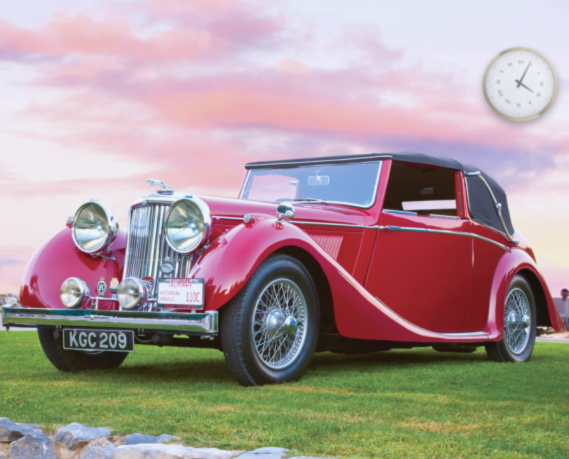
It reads 4:04
